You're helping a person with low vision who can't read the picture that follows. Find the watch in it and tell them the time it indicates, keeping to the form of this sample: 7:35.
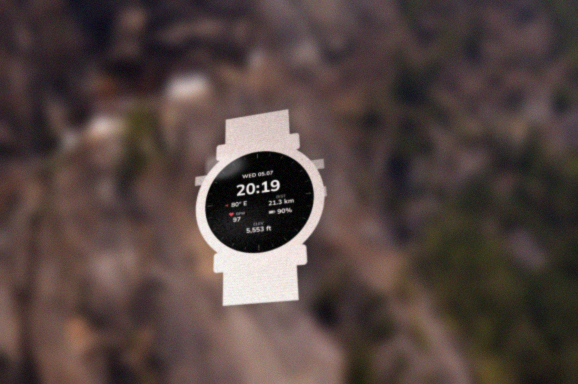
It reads 20:19
